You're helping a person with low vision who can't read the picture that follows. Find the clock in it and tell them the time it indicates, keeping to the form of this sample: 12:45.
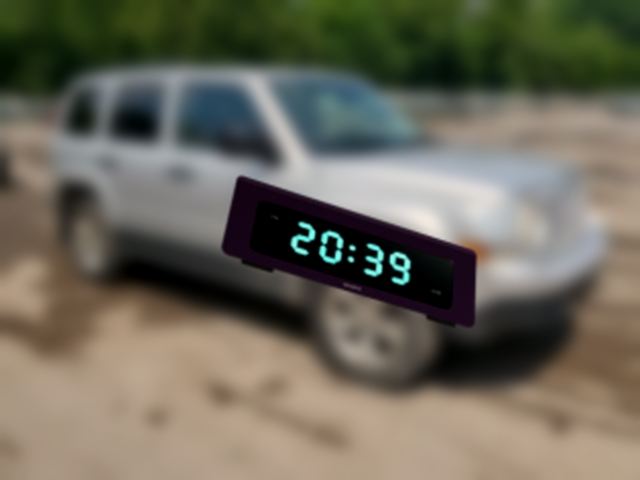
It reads 20:39
